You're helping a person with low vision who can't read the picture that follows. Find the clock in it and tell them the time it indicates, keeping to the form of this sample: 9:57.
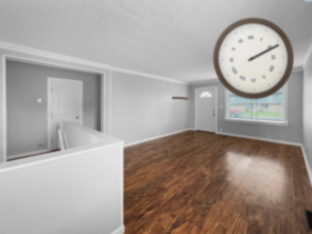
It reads 2:11
